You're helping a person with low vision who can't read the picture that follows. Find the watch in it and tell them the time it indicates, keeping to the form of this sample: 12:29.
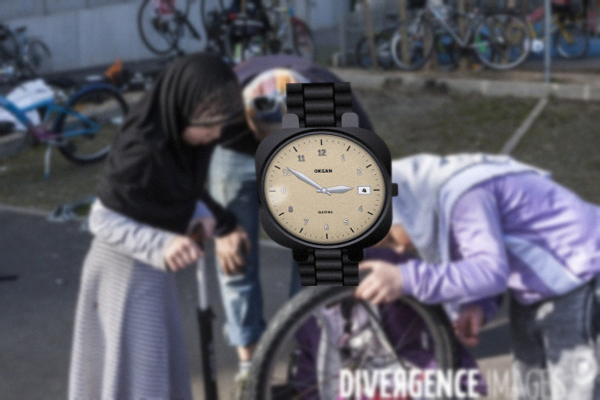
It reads 2:51
